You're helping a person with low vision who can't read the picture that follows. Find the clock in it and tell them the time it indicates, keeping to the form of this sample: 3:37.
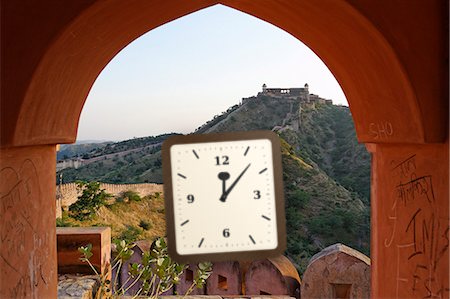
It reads 12:07
